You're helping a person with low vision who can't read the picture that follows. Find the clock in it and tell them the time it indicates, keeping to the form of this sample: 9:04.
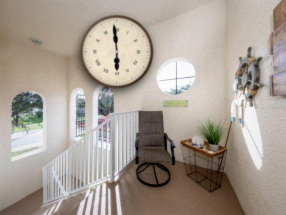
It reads 5:59
